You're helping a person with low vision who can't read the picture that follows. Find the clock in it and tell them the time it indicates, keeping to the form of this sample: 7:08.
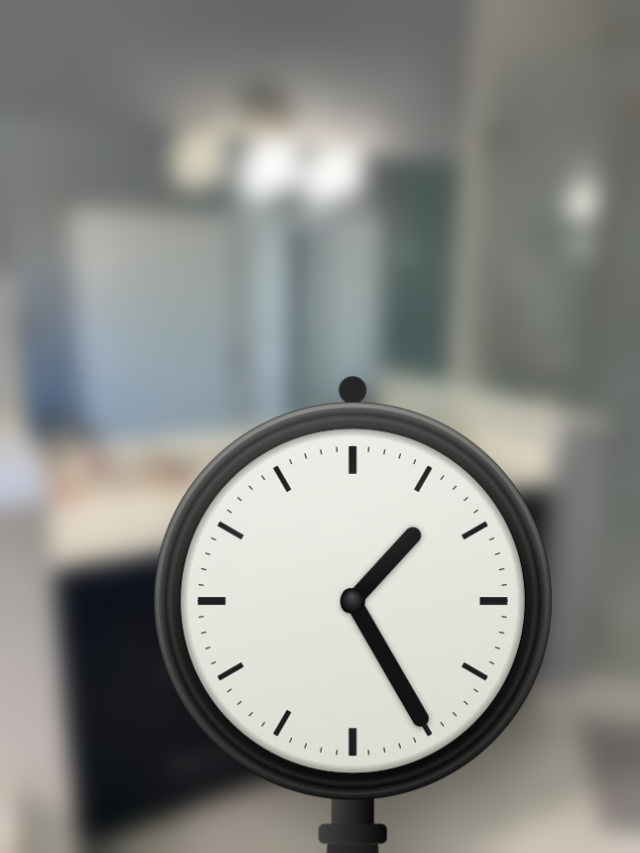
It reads 1:25
